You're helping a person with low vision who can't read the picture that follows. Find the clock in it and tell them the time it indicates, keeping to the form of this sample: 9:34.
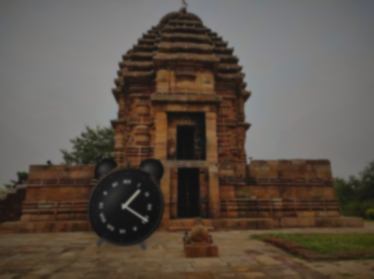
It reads 1:20
